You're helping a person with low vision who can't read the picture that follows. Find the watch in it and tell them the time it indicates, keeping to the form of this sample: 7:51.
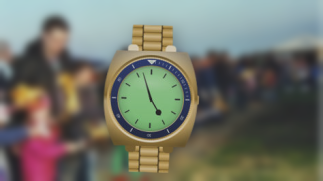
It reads 4:57
